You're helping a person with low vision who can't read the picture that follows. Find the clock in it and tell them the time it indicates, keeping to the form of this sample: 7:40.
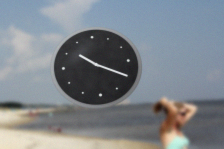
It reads 10:20
